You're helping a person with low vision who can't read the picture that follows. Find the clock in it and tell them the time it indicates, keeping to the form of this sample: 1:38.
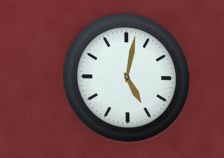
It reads 5:02
